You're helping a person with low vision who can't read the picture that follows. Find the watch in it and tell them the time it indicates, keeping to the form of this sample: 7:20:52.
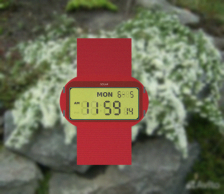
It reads 11:59:14
